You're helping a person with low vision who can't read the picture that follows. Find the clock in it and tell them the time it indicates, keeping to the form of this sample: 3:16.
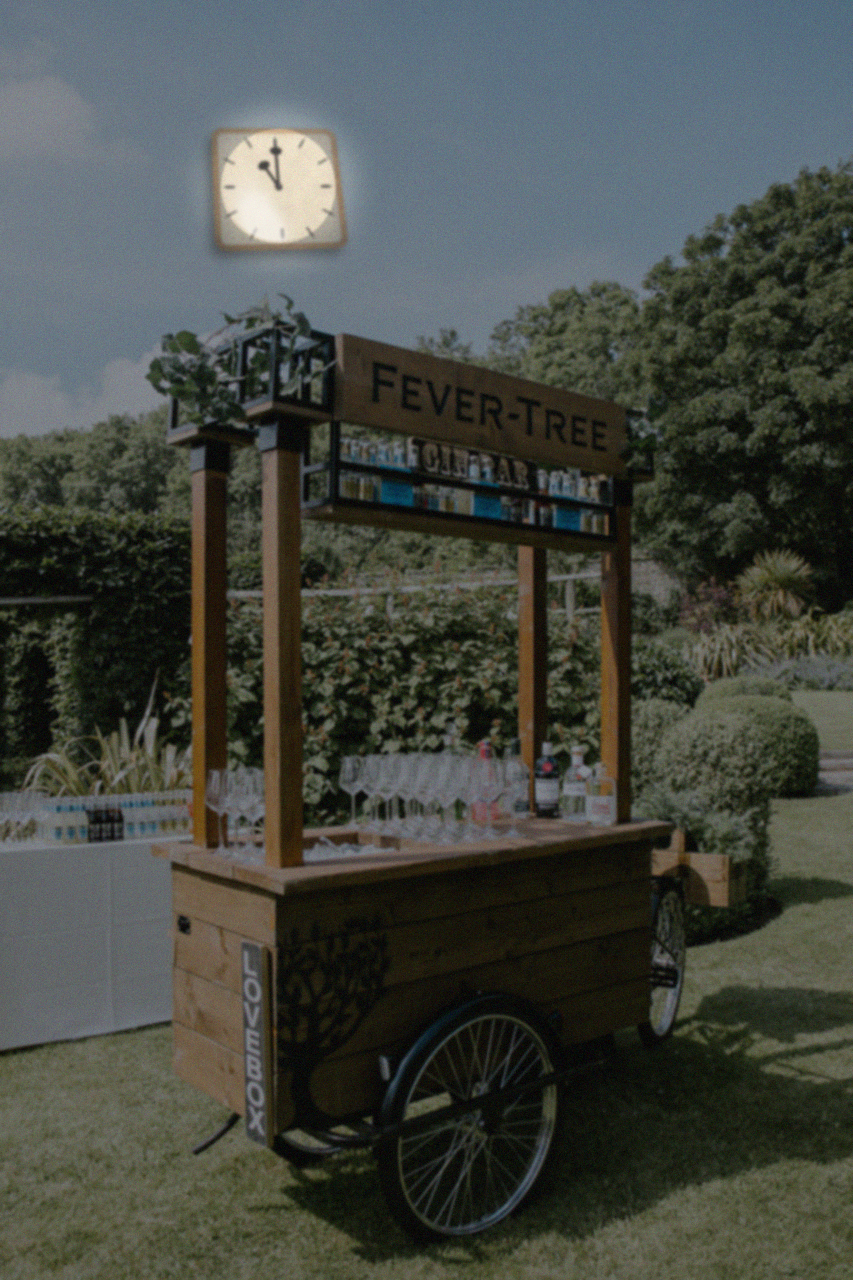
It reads 11:00
